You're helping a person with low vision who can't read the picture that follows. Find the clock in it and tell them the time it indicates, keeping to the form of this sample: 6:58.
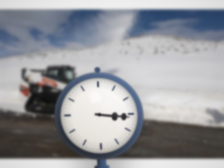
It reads 3:16
